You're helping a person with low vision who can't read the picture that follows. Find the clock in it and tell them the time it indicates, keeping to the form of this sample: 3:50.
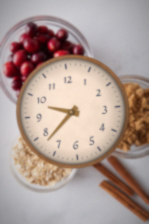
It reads 9:38
